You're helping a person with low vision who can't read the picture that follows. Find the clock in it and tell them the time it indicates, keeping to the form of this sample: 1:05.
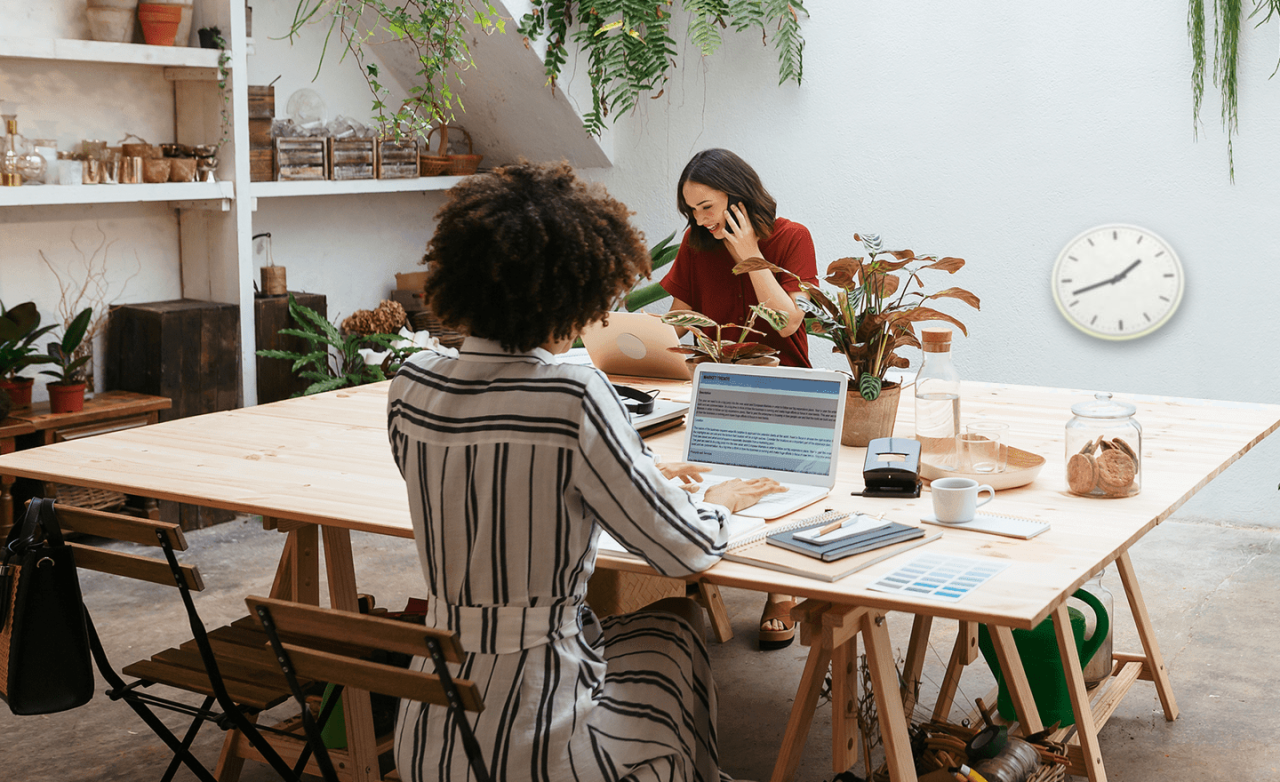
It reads 1:42
